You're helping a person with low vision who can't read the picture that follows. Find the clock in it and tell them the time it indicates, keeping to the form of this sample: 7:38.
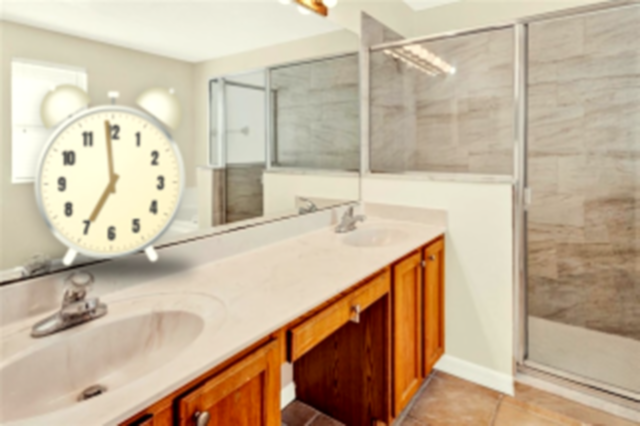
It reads 6:59
